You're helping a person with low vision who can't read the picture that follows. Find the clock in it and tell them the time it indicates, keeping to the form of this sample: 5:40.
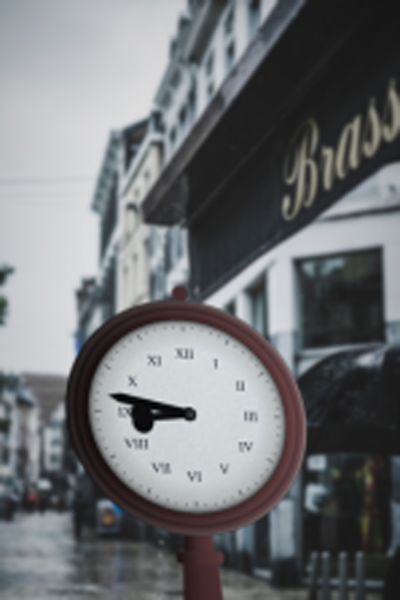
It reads 8:47
